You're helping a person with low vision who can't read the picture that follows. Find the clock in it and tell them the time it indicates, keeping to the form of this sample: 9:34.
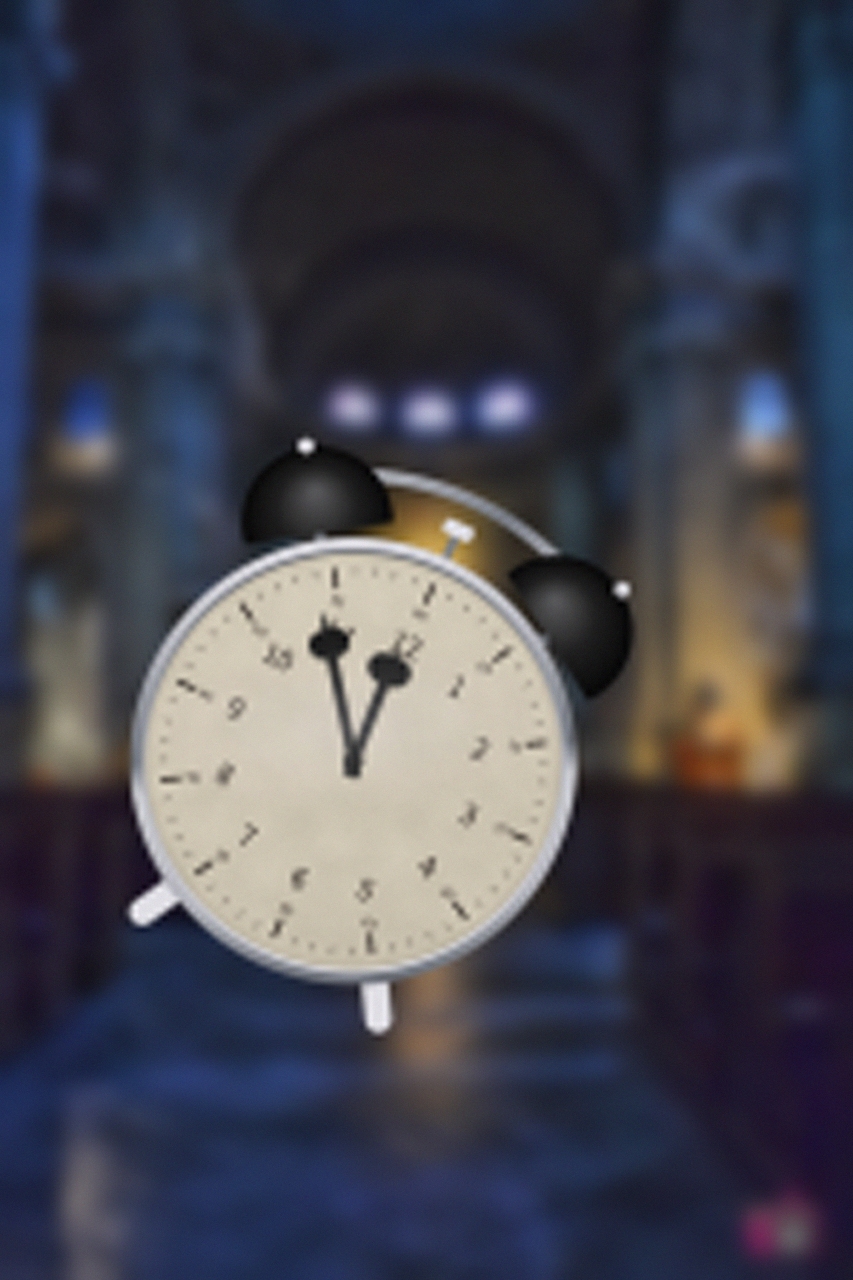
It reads 11:54
